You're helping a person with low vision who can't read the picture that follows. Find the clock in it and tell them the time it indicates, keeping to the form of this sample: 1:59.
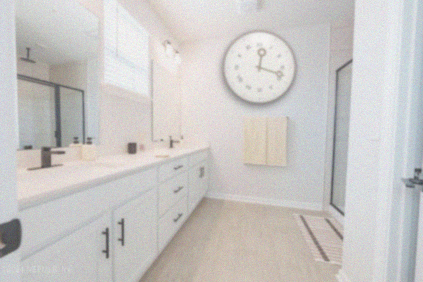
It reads 12:18
